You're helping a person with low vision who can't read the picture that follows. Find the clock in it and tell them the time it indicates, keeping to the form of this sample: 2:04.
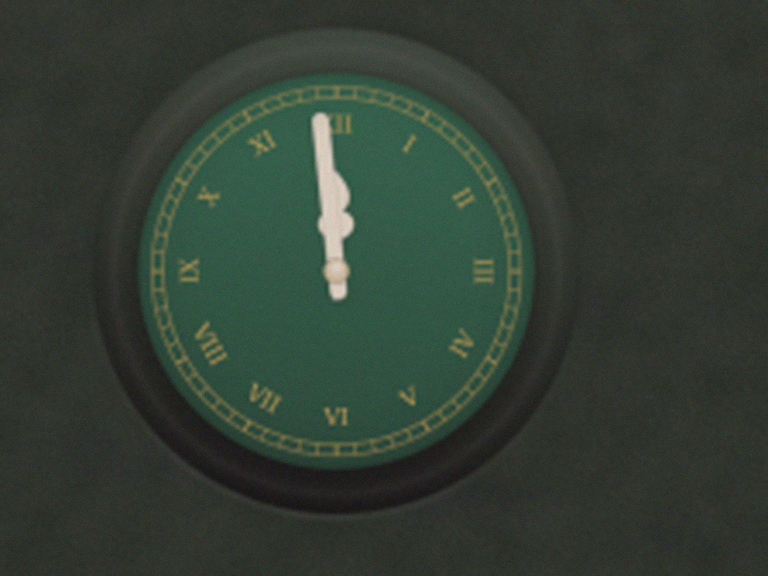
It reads 11:59
